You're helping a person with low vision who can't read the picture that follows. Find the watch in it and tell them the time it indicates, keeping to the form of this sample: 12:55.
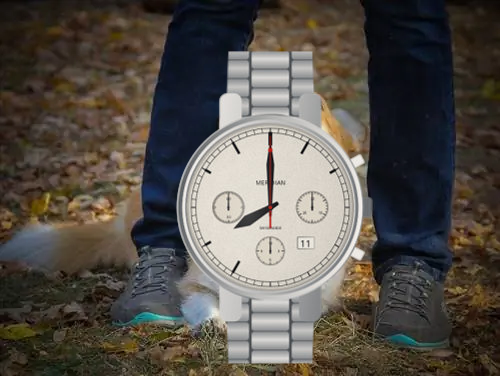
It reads 8:00
